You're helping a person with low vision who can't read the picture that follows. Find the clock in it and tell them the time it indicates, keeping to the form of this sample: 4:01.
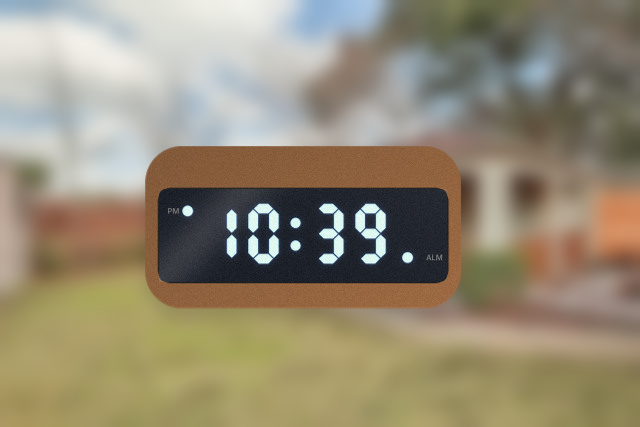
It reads 10:39
